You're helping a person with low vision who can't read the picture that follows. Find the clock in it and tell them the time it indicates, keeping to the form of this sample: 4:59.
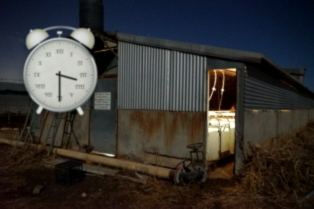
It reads 3:30
